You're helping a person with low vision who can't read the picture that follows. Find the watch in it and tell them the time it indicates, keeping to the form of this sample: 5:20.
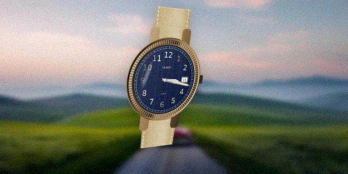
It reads 3:17
